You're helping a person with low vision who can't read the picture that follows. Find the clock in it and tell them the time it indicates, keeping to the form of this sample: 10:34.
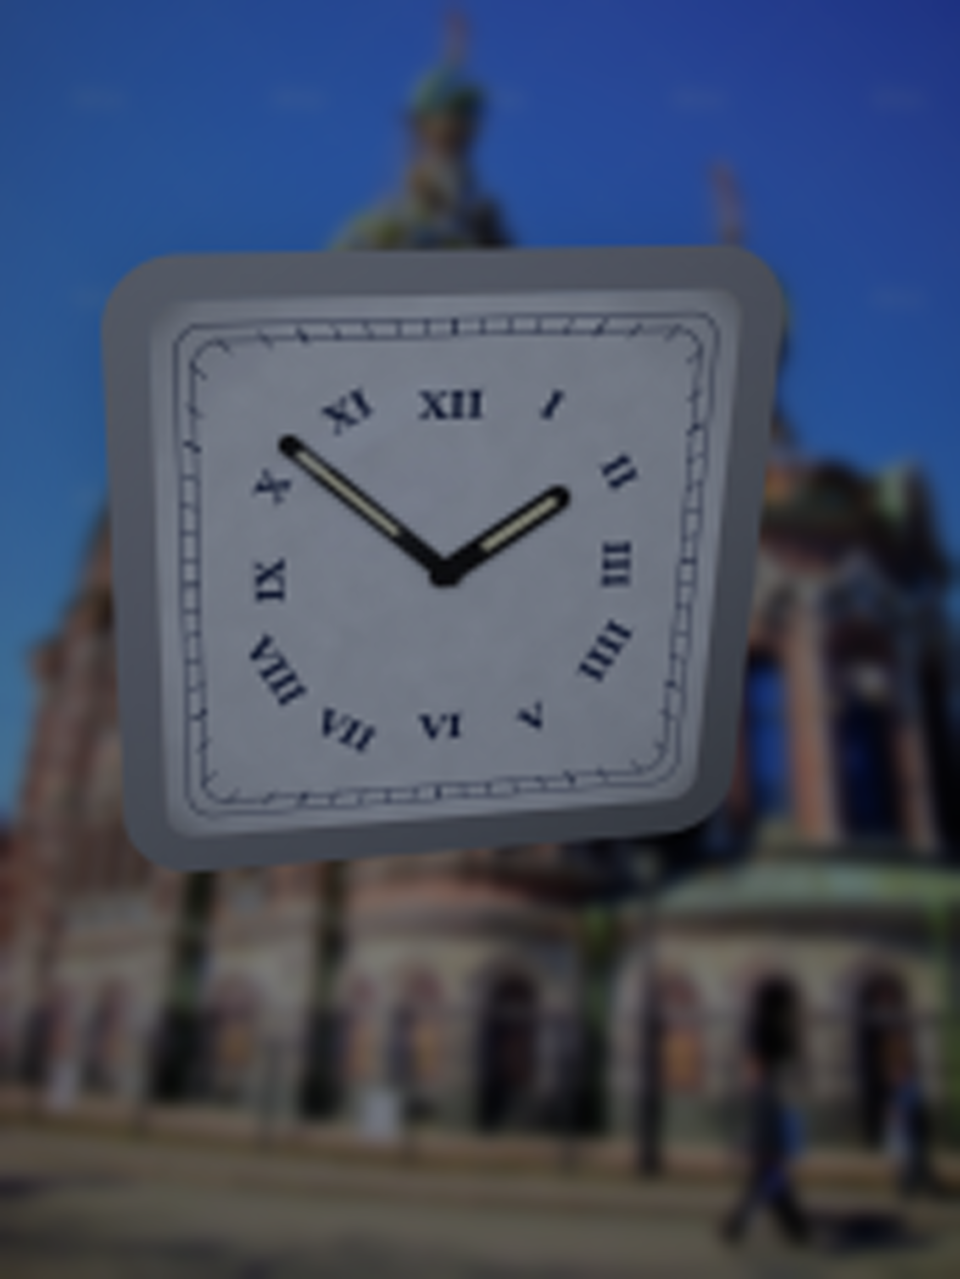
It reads 1:52
